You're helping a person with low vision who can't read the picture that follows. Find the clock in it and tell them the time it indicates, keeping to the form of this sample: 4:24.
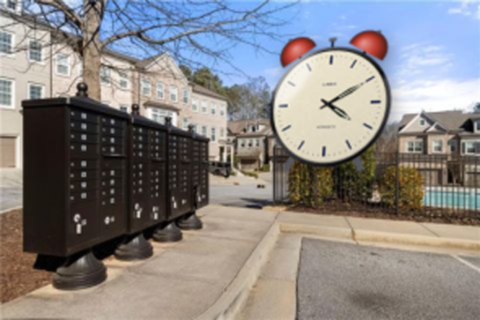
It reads 4:10
